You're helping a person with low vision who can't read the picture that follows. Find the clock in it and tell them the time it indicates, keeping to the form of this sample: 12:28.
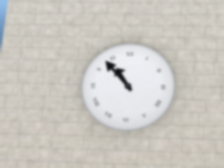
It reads 10:53
